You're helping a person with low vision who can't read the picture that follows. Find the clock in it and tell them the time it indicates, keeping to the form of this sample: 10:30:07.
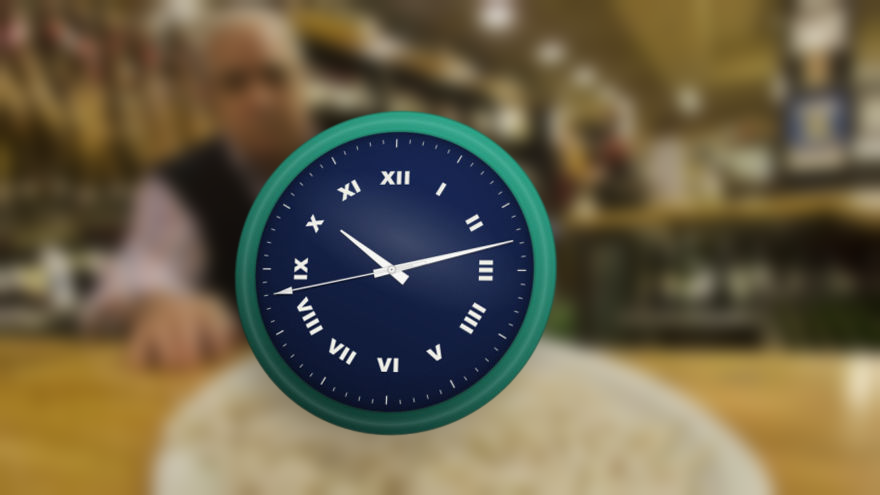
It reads 10:12:43
